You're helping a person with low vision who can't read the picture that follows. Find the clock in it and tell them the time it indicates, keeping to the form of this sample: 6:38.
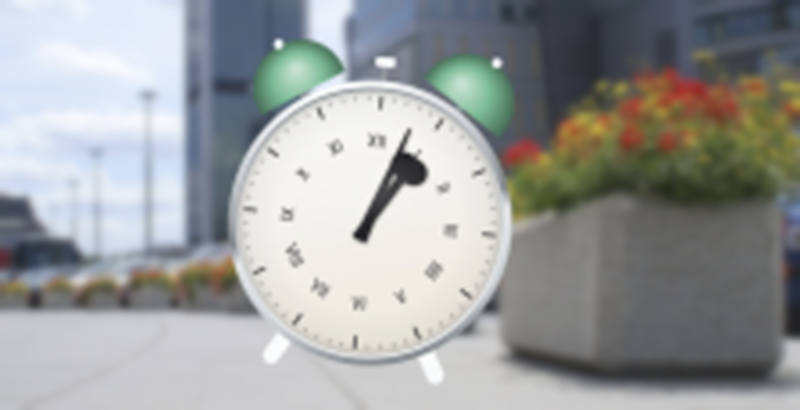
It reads 1:03
